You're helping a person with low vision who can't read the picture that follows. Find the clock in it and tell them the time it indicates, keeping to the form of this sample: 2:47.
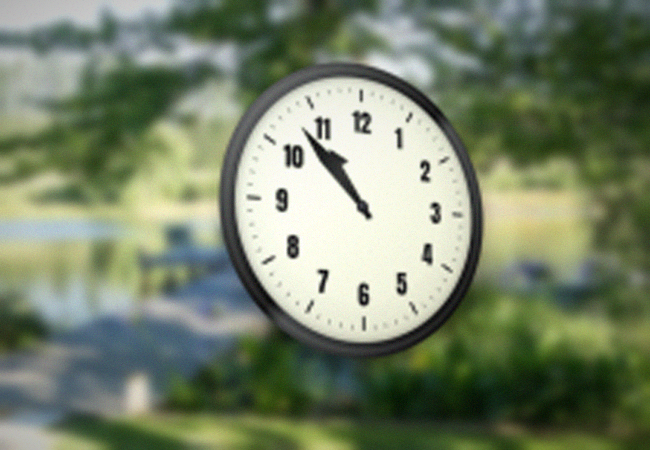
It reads 10:53
